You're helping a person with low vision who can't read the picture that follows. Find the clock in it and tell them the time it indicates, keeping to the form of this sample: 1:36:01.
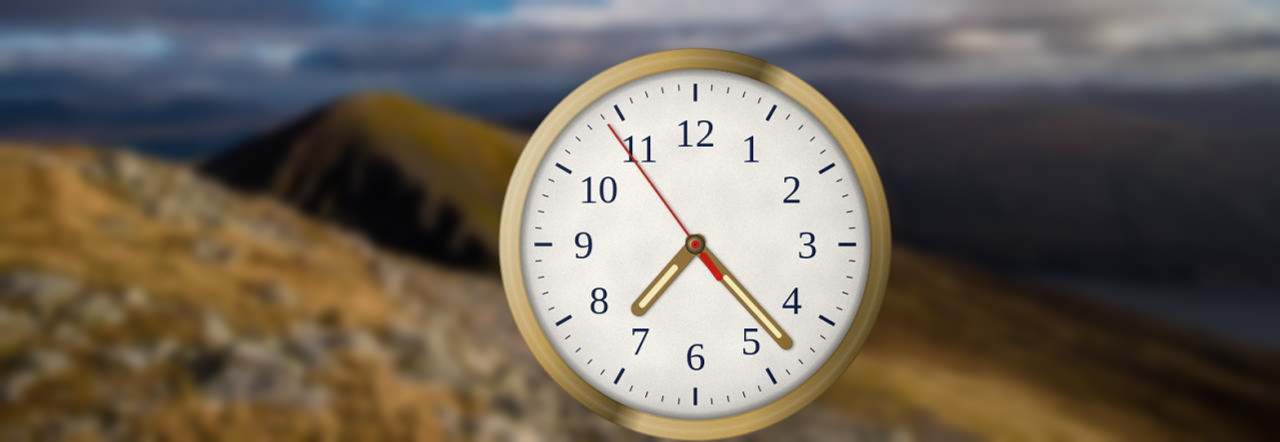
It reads 7:22:54
